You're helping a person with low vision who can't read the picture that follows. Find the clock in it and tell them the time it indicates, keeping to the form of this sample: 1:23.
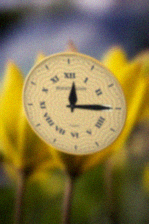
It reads 12:15
